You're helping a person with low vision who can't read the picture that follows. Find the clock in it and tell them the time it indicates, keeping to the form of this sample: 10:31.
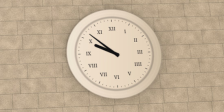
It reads 9:52
